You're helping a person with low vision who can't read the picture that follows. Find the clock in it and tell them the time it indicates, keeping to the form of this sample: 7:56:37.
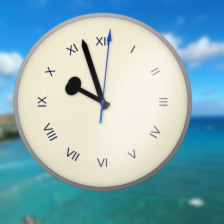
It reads 9:57:01
